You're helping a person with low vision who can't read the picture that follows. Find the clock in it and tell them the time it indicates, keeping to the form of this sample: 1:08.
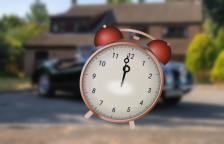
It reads 11:59
